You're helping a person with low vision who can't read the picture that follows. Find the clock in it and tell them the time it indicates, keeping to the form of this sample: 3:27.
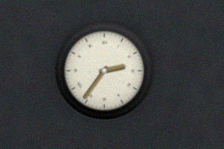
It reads 2:36
